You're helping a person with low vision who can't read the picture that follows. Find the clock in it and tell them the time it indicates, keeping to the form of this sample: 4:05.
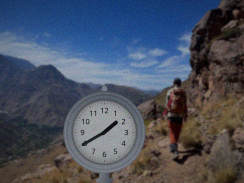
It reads 1:40
